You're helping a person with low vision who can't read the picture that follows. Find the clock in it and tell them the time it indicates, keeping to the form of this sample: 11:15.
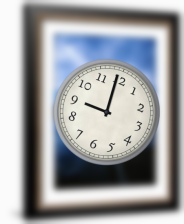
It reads 8:59
